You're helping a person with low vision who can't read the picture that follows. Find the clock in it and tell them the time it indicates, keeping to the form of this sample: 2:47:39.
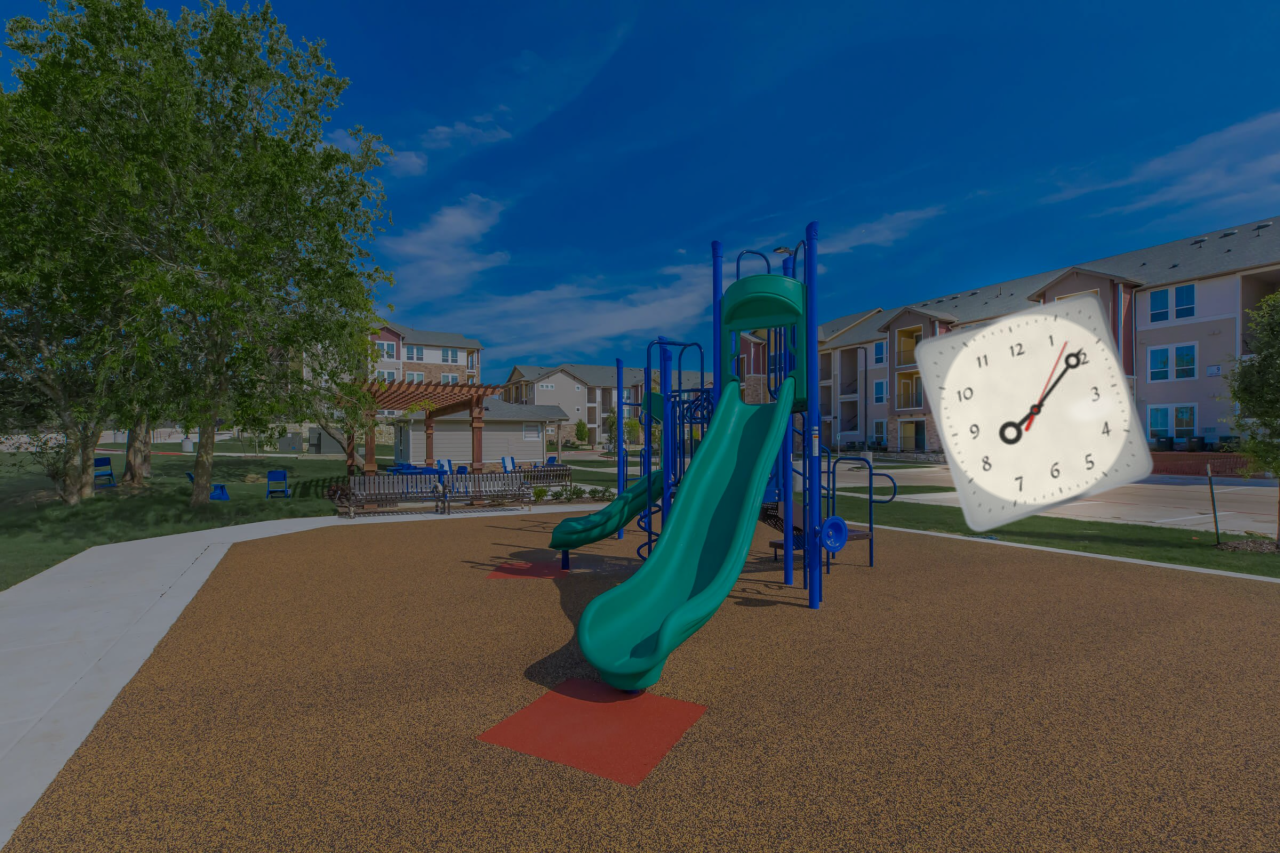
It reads 8:09:07
